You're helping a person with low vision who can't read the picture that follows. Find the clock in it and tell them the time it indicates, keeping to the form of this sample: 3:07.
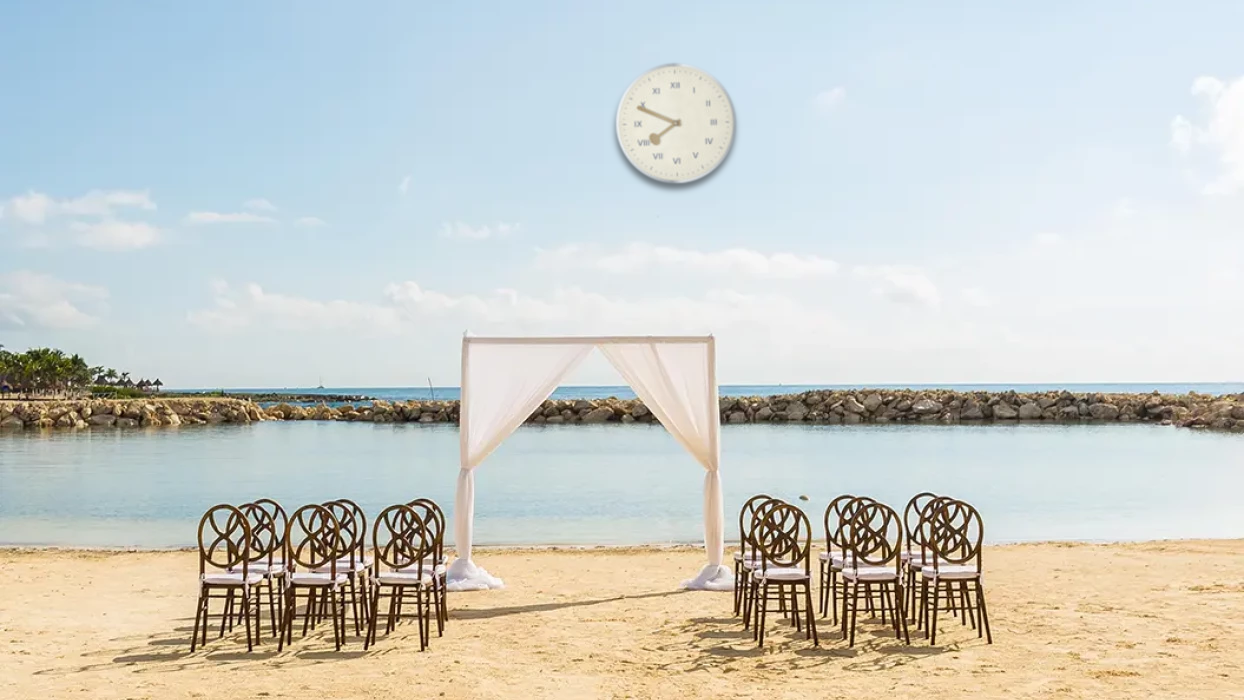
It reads 7:49
